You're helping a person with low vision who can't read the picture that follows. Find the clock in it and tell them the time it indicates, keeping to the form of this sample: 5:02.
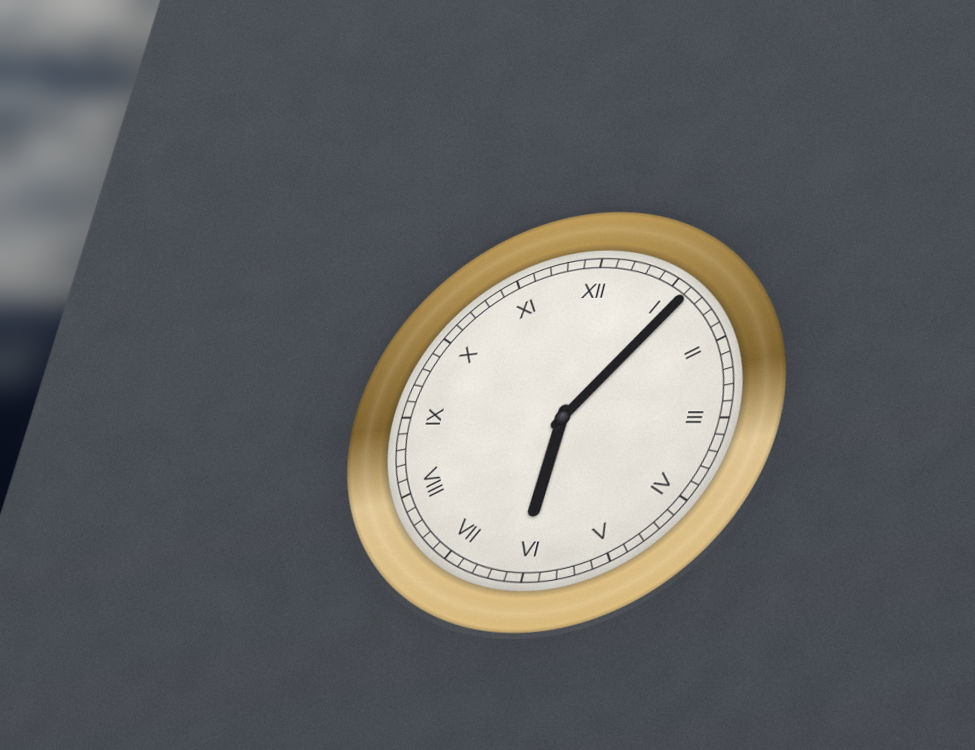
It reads 6:06
